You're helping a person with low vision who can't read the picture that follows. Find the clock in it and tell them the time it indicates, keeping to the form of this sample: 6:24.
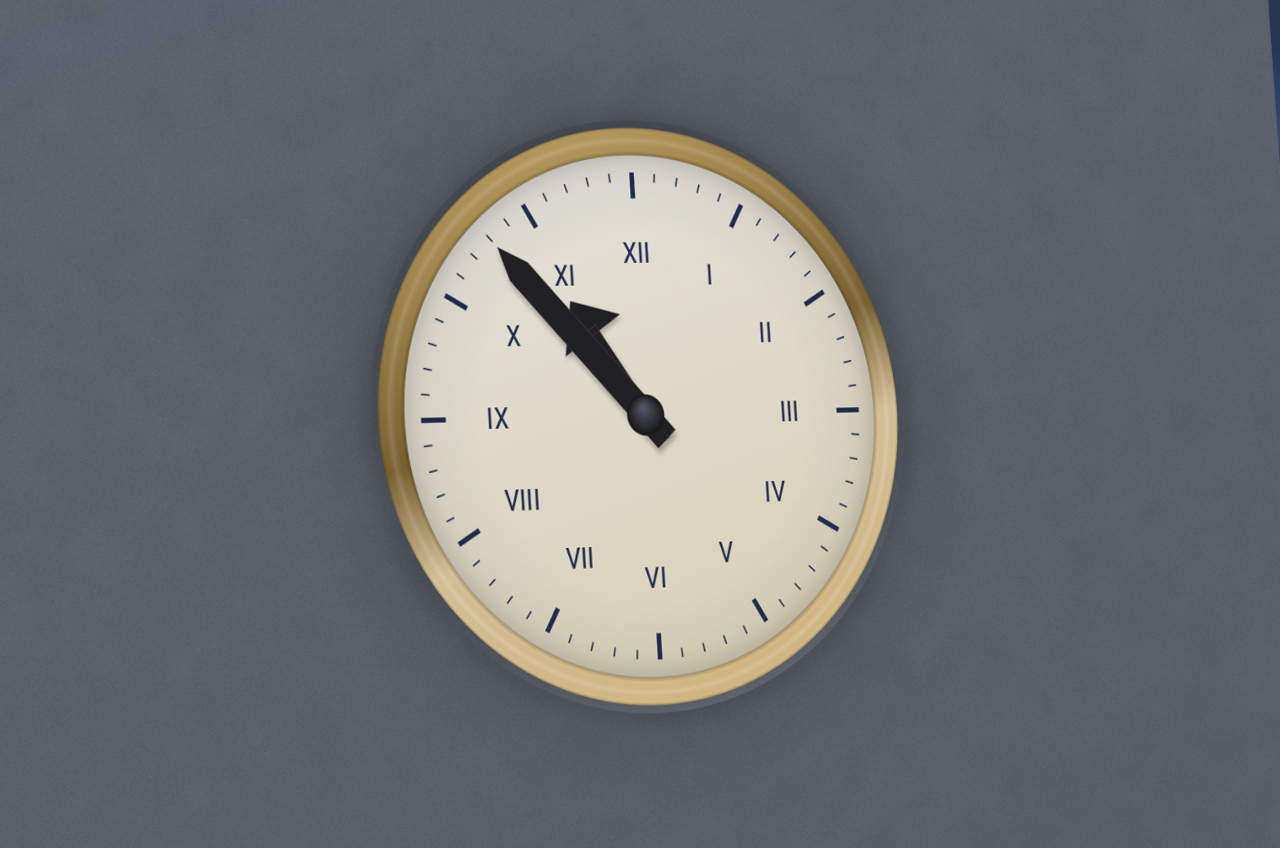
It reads 10:53
